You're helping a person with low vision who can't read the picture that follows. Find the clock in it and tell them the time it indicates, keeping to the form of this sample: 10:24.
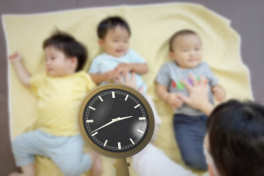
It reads 2:41
